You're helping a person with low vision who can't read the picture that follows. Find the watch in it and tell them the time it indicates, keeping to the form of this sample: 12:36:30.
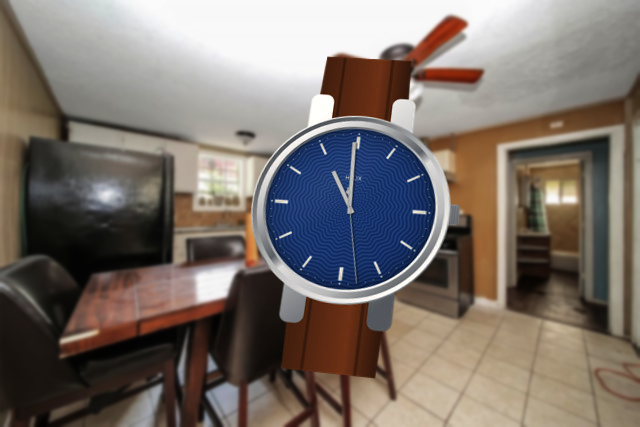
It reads 10:59:28
